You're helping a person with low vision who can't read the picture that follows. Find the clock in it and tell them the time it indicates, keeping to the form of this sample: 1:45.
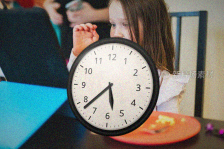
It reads 5:38
